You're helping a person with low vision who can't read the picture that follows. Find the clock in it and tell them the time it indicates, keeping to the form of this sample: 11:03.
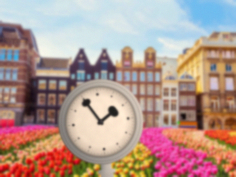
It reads 1:55
